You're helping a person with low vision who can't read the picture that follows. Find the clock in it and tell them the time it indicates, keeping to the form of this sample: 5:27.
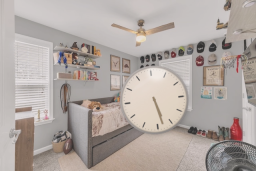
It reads 5:28
